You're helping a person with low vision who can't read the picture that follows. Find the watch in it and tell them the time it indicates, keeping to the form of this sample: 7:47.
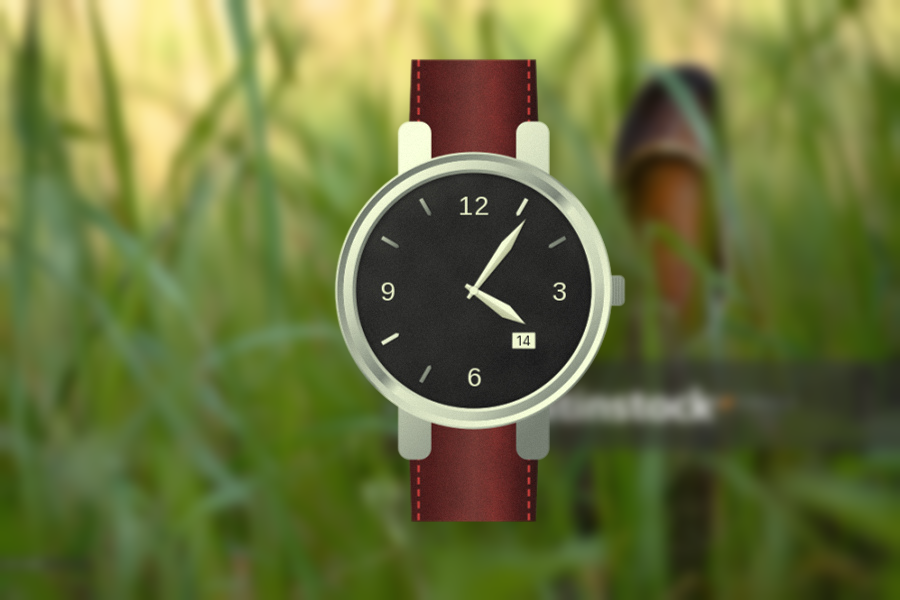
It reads 4:06
